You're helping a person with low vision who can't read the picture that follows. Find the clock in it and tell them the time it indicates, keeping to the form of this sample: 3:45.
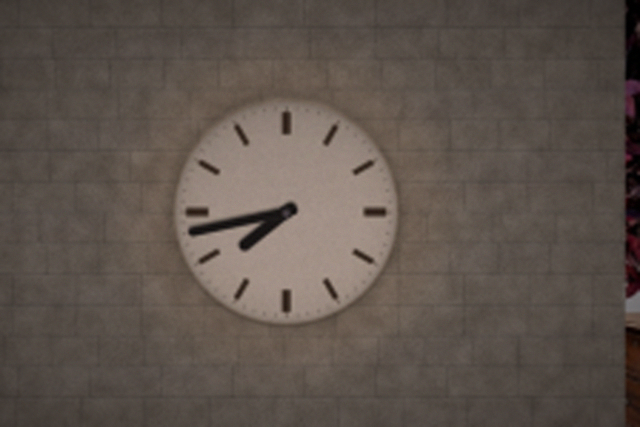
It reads 7:43
